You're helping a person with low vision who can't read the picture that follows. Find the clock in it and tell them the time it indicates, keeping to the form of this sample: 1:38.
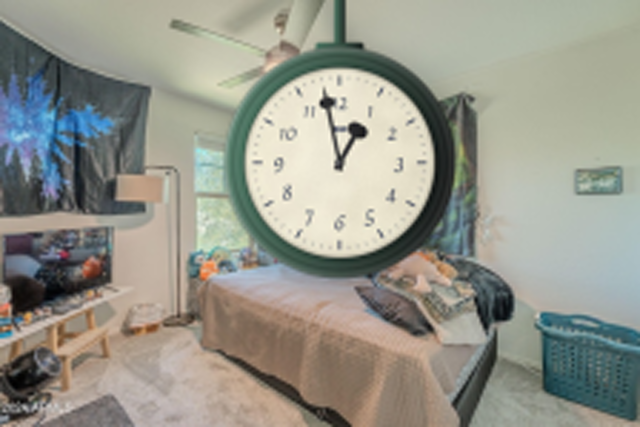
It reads 12:58
